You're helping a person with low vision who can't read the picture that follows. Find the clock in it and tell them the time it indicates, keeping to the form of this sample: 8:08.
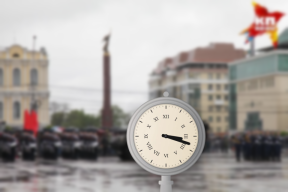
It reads 3:18
